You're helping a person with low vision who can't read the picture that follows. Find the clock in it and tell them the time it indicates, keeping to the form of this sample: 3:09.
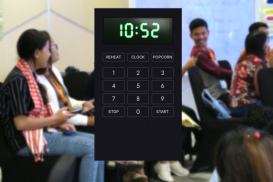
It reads 10:52
